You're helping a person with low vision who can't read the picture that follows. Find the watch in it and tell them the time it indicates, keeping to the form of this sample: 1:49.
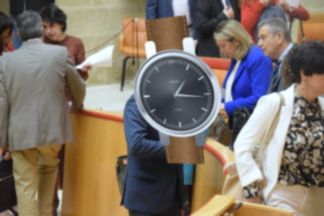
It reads 1:16
